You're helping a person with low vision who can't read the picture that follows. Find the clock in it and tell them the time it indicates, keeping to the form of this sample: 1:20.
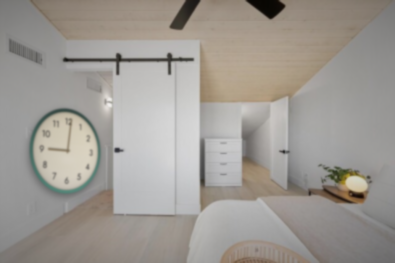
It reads 9:01
